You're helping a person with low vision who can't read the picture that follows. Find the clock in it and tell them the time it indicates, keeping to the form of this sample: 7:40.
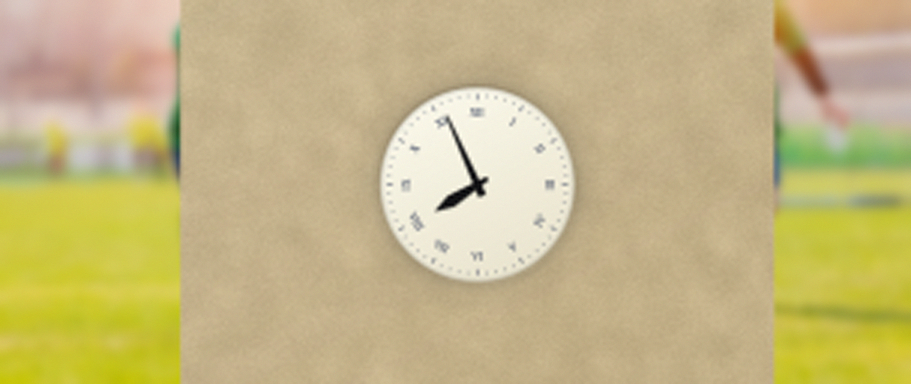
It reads 7:56
